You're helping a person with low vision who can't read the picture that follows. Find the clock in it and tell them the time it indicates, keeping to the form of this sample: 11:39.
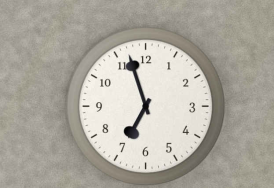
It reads 6:57
